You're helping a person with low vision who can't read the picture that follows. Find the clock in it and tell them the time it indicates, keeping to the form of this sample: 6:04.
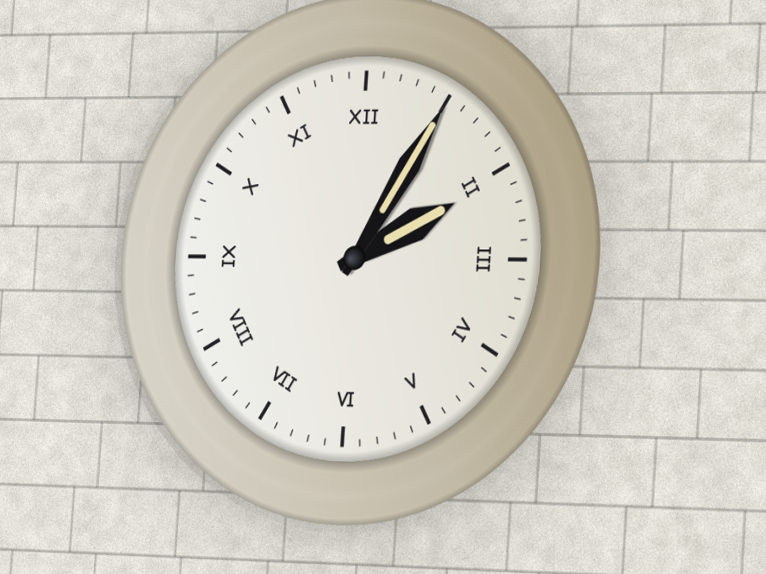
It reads 2:05
